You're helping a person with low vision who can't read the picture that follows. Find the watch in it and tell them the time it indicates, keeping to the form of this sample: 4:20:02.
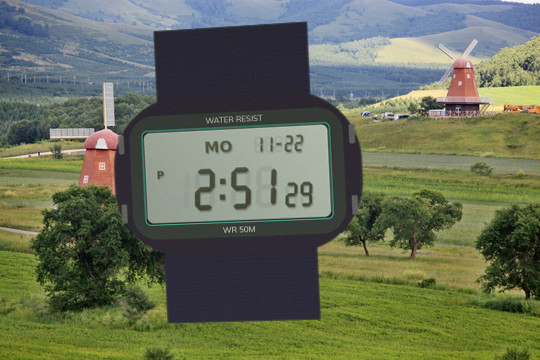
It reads 2:51:29
